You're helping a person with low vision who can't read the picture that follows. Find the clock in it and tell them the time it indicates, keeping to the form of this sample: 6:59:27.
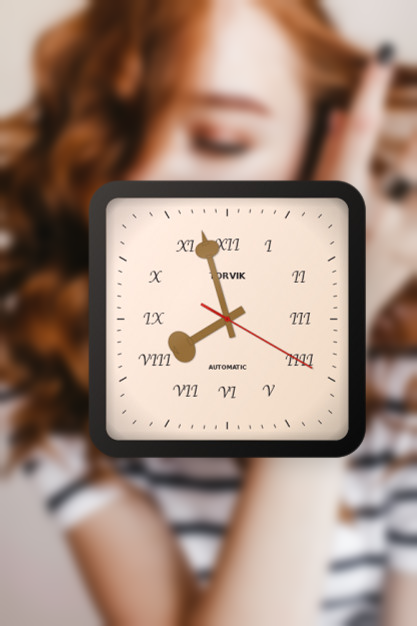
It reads 7:57:20
